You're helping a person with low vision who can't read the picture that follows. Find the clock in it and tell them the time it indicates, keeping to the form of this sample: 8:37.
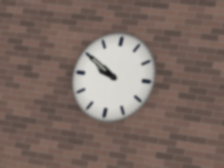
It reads 9:50
